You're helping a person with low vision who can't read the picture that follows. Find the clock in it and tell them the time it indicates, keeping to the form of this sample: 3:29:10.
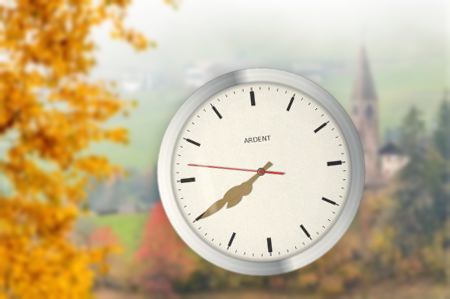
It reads 7:39:47
